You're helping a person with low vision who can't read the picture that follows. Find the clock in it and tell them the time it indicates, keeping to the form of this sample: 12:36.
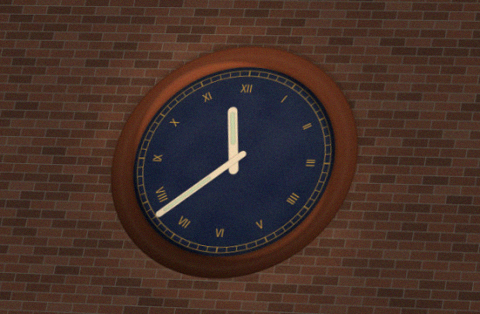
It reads 11:38
